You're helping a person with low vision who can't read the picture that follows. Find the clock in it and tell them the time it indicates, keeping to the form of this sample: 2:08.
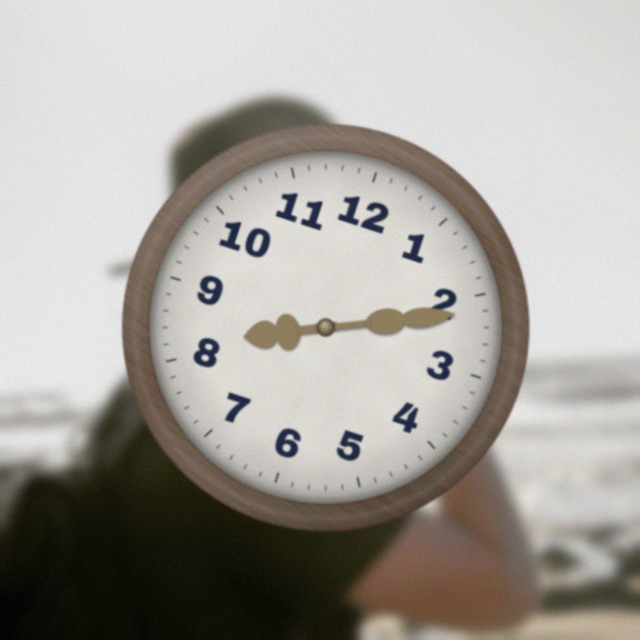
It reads 8:11
